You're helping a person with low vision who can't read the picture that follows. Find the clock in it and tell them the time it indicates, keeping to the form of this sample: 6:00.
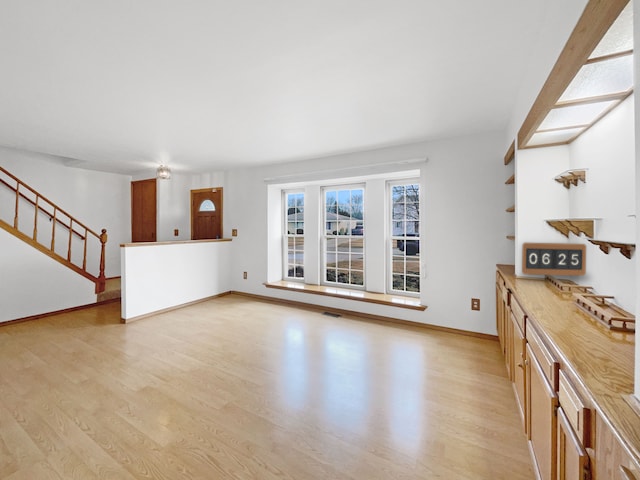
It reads 6:25
